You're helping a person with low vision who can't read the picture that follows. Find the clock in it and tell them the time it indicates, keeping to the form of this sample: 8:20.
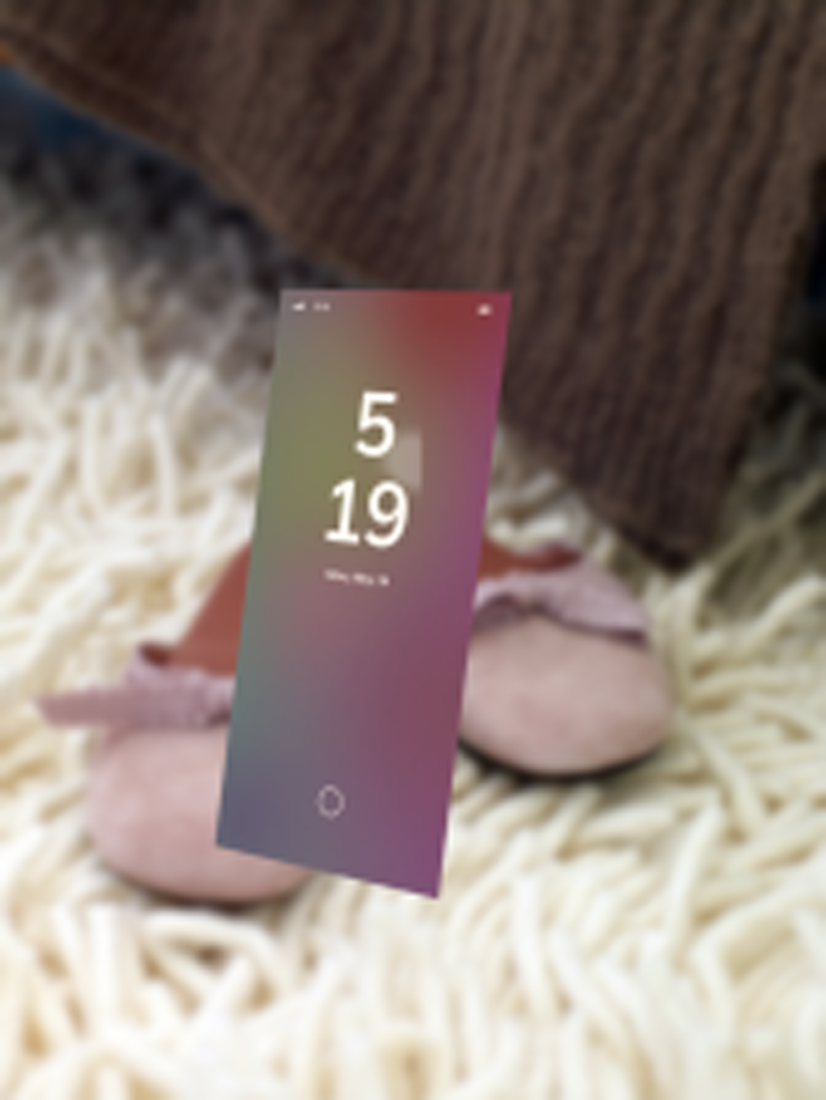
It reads 5:19
